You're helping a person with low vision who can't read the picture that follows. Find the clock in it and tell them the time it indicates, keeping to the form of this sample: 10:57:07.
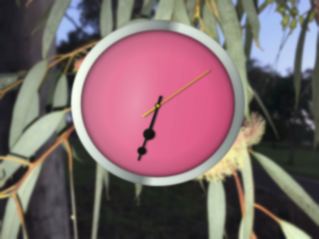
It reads 6:33:09
